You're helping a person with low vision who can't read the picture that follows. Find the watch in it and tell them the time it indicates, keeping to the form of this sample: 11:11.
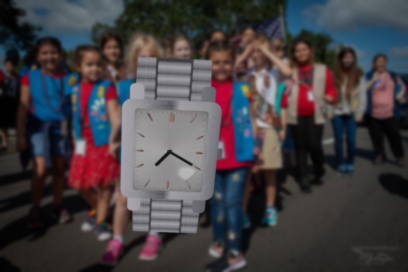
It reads 7:20
